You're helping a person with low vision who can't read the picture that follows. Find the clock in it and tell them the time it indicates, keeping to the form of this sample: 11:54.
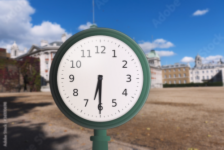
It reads 6:30
